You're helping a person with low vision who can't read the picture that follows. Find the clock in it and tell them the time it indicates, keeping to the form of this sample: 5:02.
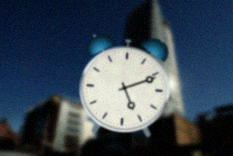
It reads 5:11
